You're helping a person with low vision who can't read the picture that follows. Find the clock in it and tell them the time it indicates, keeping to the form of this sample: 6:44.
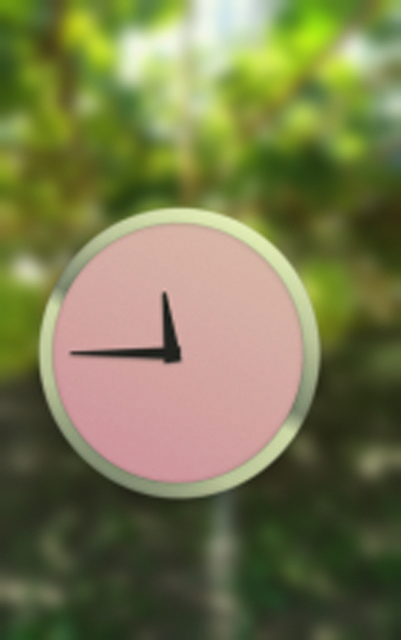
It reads 11:45
